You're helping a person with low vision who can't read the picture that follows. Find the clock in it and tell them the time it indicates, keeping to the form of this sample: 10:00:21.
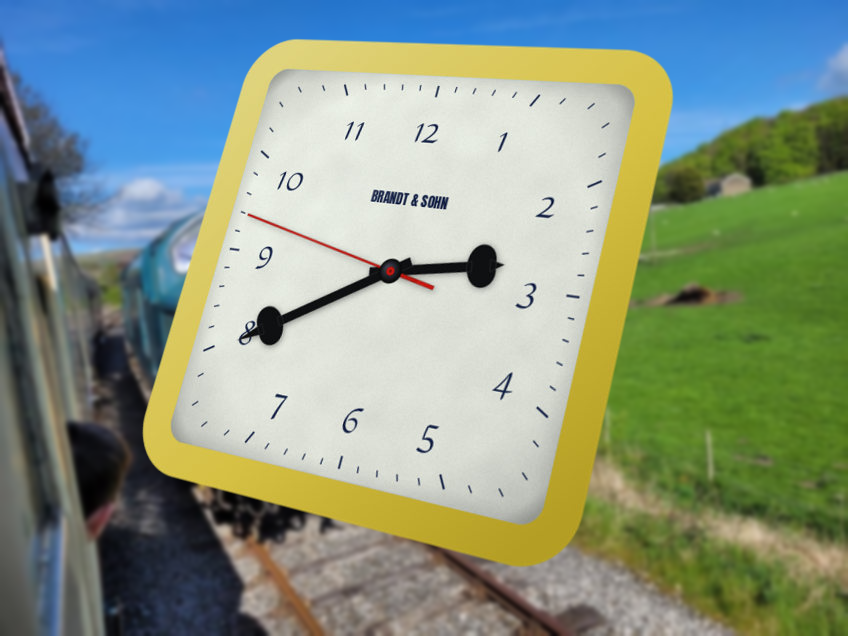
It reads 2:39:47
